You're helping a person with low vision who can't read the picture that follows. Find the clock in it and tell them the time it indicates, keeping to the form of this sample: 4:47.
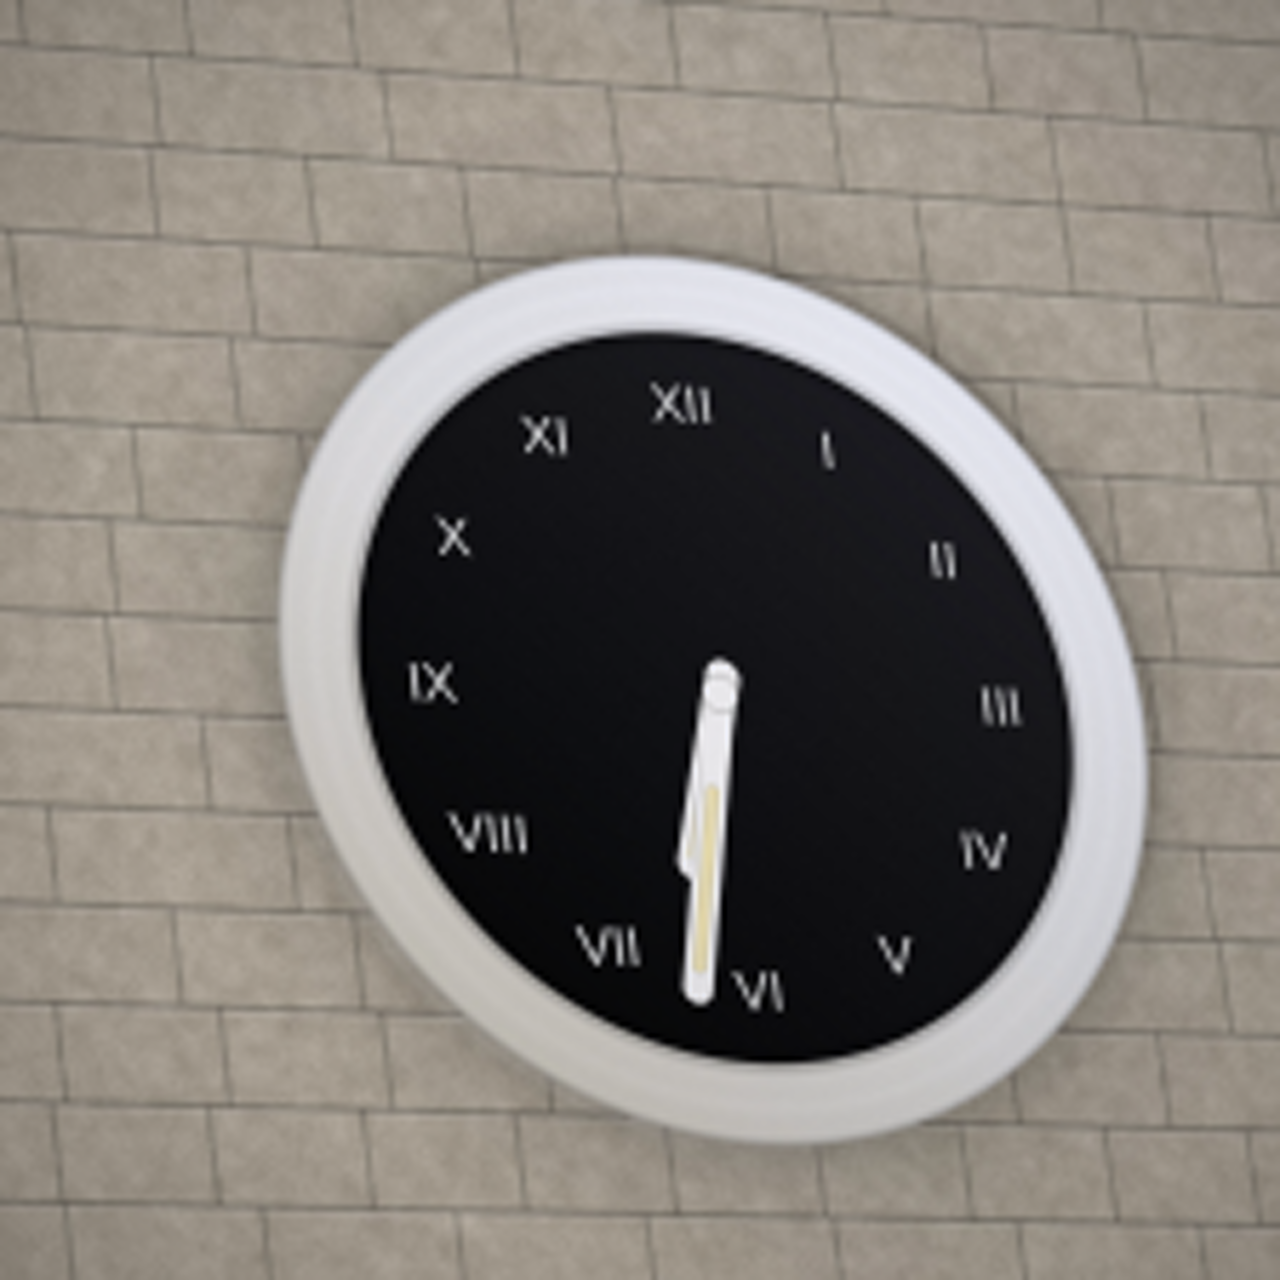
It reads 6:32
